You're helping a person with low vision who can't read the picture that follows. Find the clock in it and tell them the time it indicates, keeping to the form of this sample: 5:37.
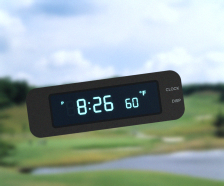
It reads 8:26
